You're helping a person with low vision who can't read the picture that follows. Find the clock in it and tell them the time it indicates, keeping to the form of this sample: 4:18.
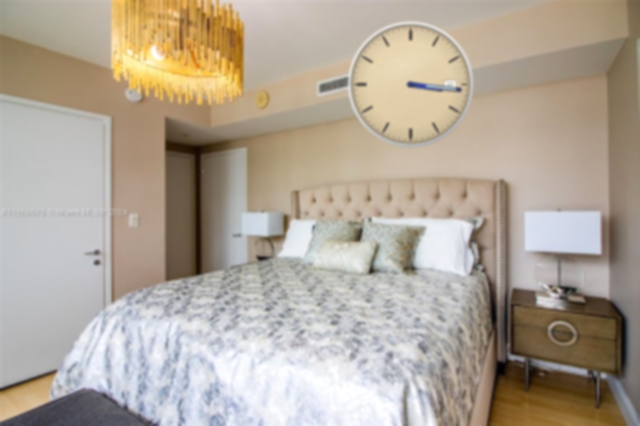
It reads 3:16
